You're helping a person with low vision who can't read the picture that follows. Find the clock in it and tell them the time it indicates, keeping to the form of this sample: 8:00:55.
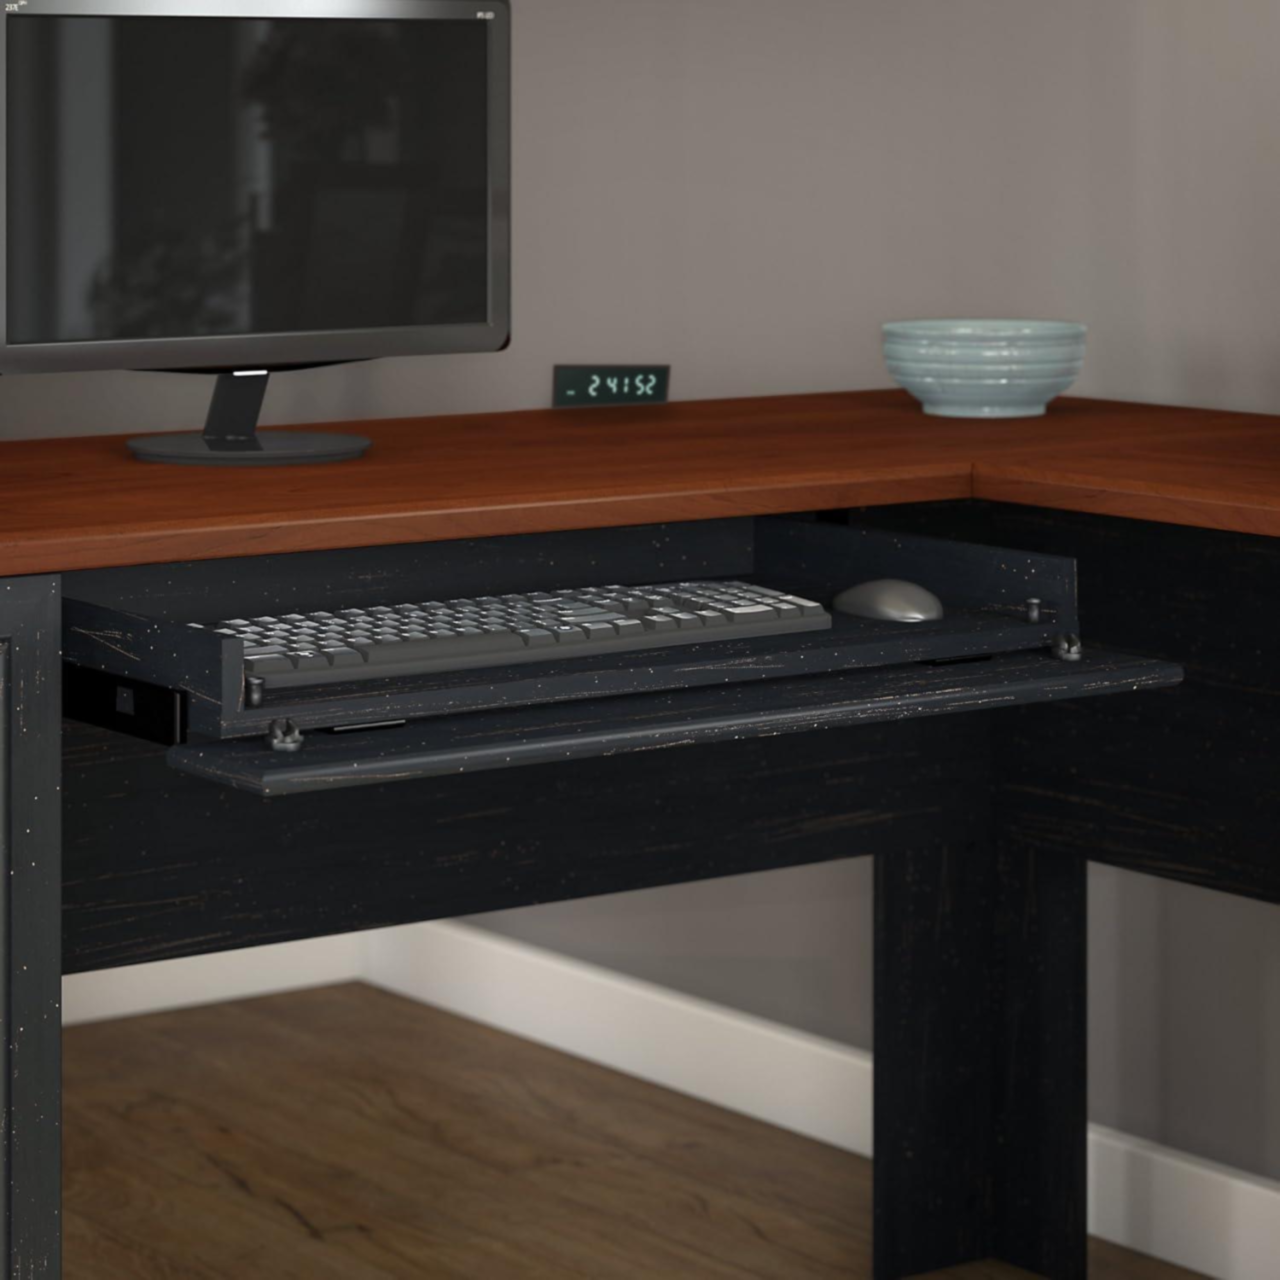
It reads 2:41:52
